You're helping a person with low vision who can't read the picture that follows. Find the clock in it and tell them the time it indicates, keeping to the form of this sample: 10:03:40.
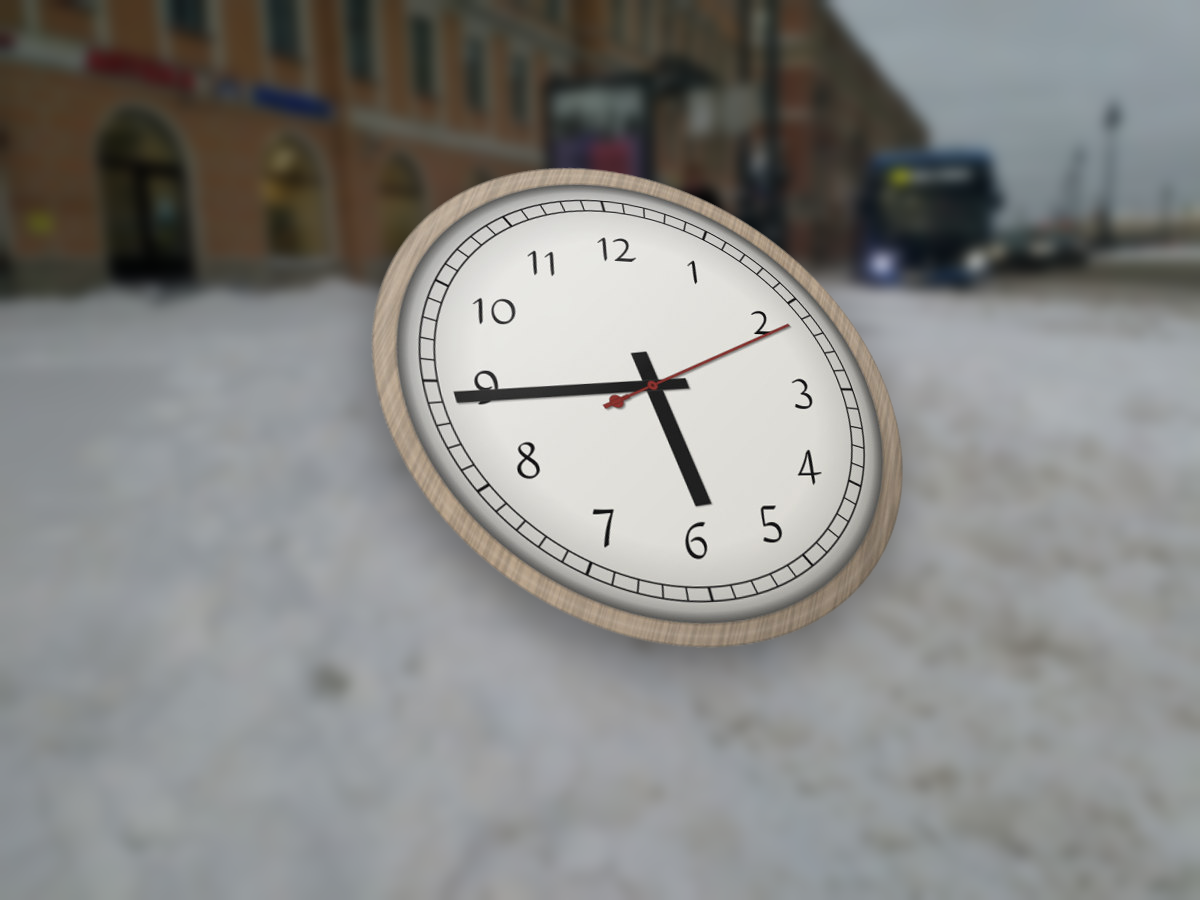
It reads 5:44:11
